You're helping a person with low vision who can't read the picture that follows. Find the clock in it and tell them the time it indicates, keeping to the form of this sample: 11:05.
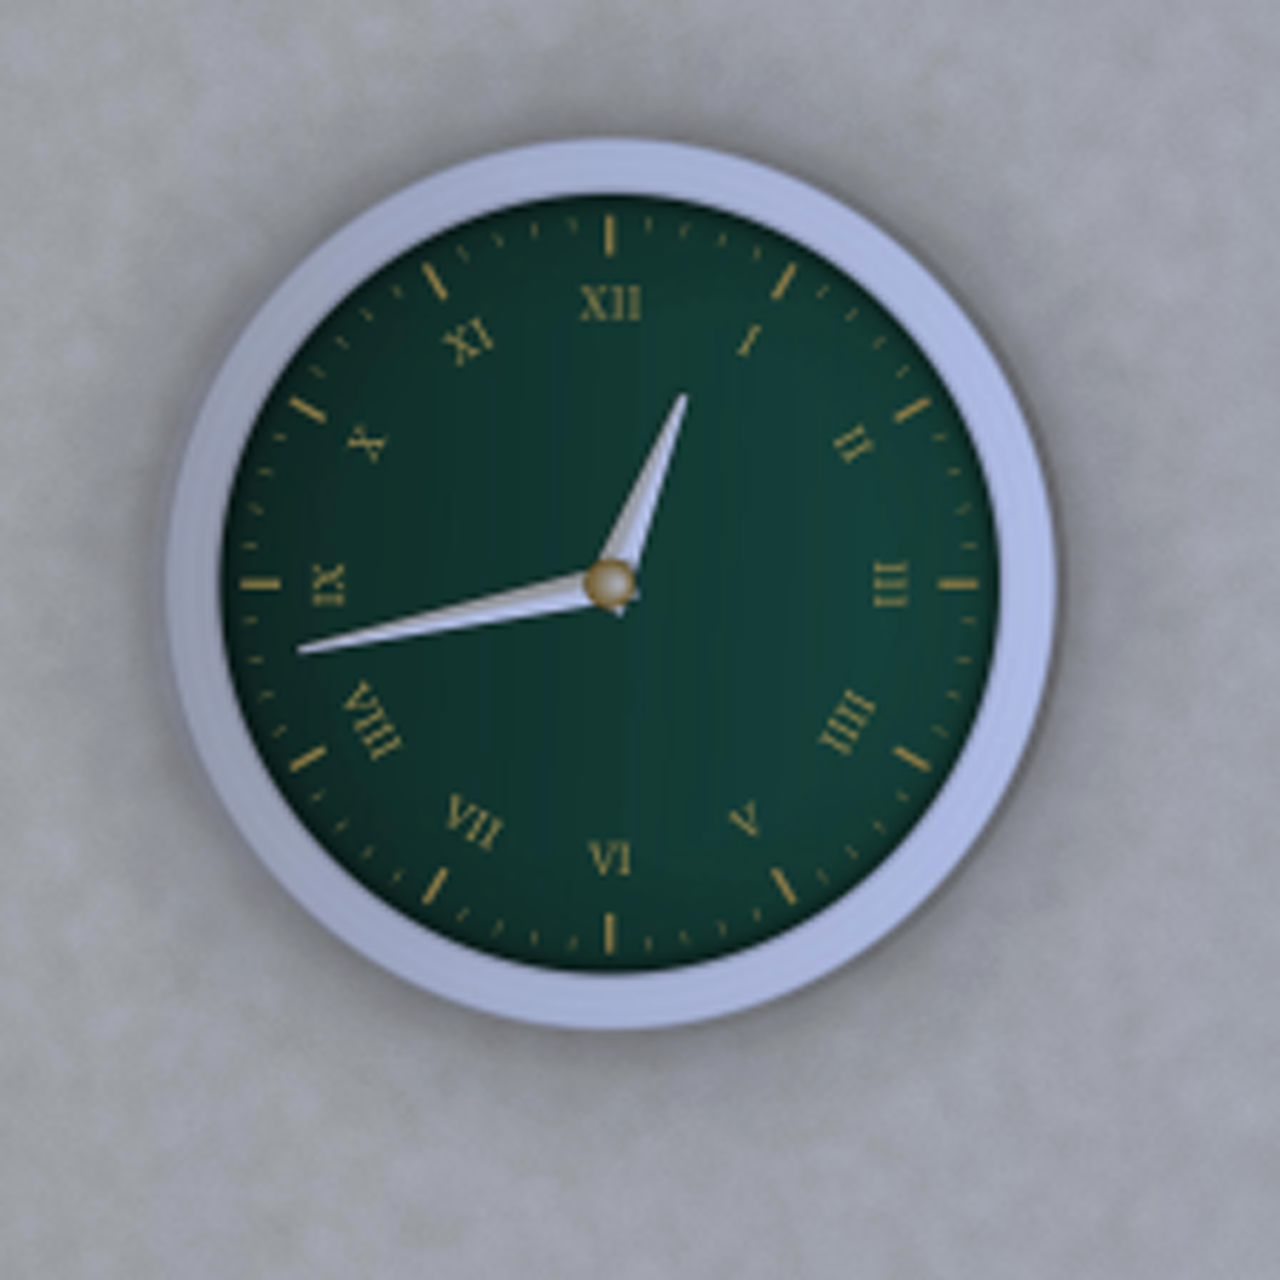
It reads 12:43
